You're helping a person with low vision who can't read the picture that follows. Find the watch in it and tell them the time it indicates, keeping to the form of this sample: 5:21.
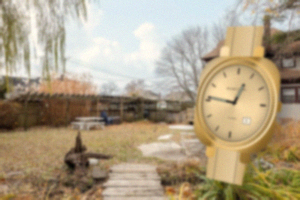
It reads 12:46
